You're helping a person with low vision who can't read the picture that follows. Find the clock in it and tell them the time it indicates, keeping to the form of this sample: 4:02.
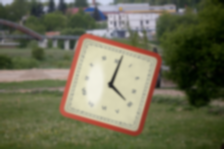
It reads 4:01
